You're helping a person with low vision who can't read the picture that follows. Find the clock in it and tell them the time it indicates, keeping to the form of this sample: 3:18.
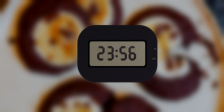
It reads 23:56
